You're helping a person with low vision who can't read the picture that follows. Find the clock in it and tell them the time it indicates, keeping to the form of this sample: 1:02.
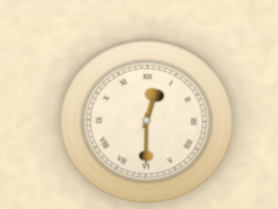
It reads 12:30
